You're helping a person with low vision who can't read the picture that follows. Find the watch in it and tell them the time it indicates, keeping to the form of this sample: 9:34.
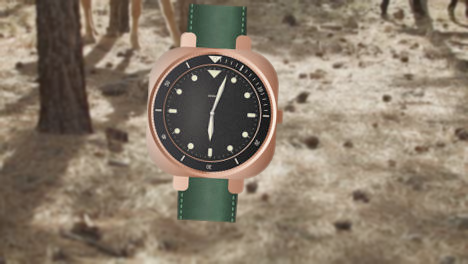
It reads 6:03
